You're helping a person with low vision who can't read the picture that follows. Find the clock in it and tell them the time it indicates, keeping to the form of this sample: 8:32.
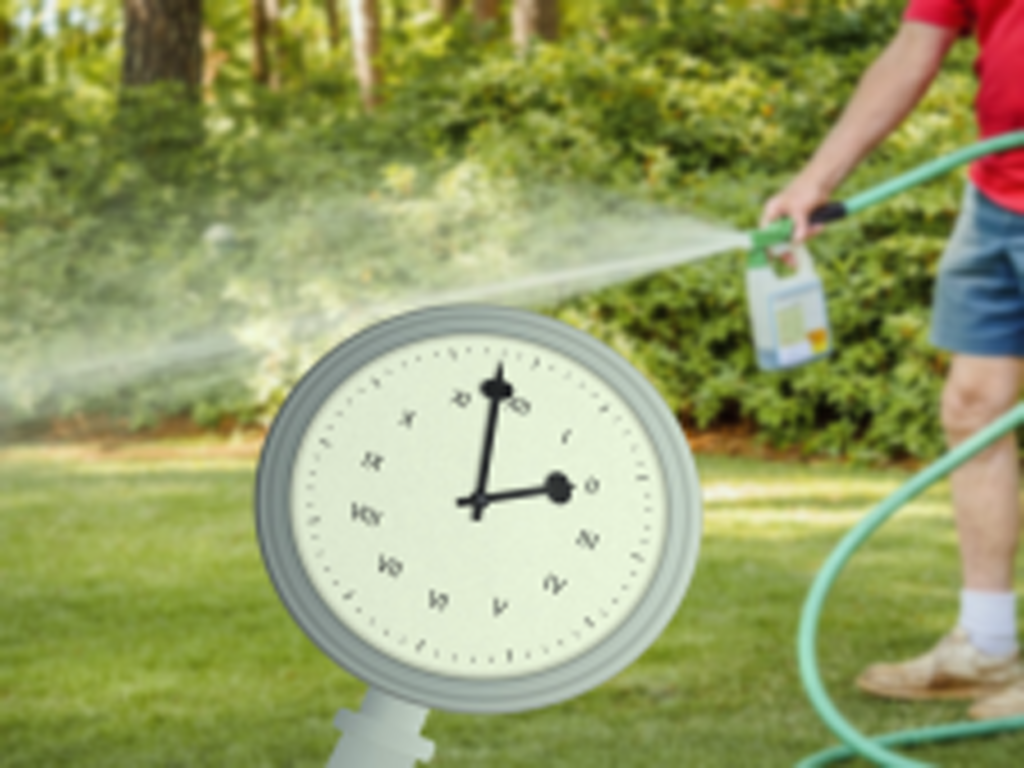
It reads 1:58
